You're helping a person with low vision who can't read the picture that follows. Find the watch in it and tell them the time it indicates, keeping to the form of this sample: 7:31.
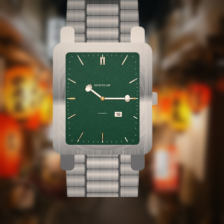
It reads 10:15
